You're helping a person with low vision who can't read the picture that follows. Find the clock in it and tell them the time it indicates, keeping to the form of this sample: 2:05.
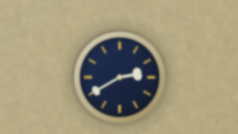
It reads 2:40
